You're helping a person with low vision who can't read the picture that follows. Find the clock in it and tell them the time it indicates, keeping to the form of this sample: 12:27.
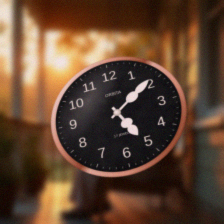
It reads 5:09
